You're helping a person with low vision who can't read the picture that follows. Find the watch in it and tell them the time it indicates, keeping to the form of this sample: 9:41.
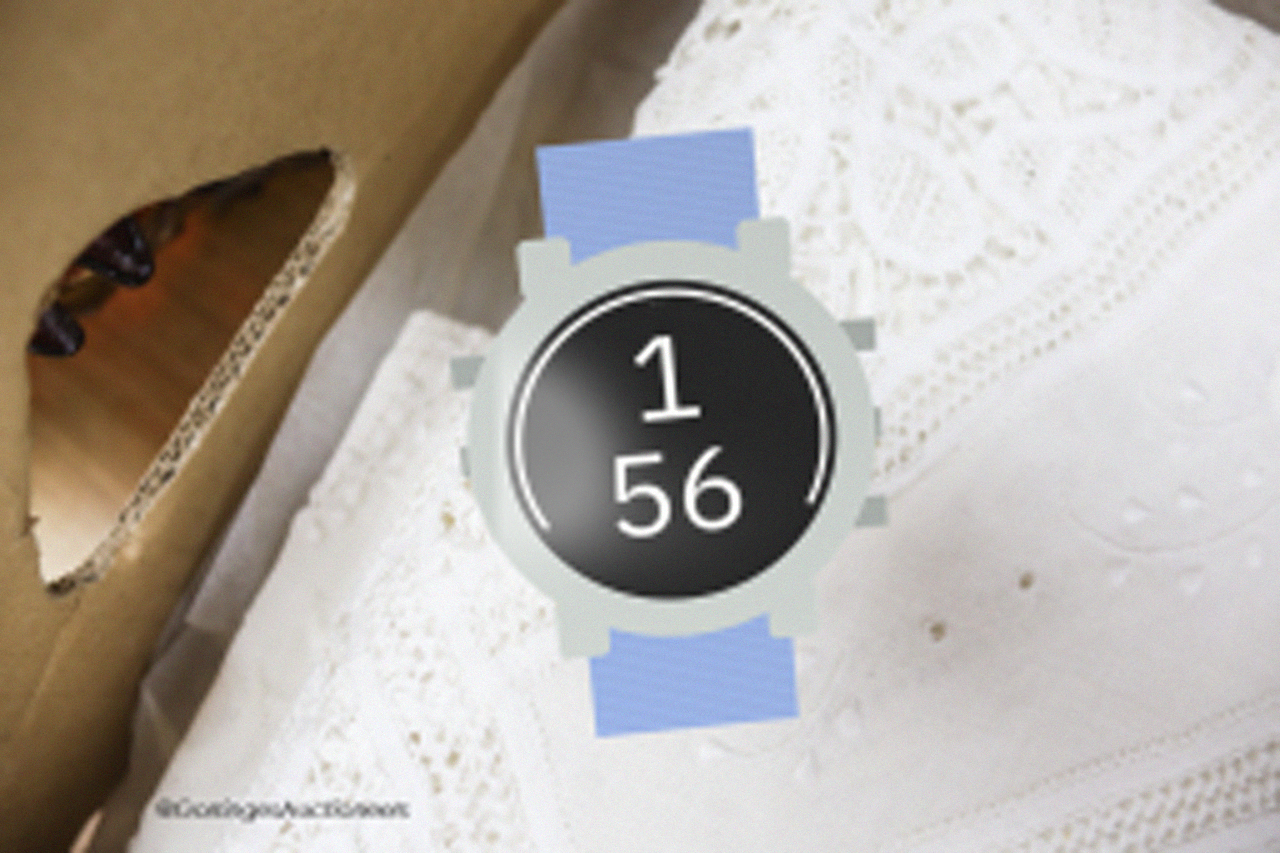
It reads 1:56
